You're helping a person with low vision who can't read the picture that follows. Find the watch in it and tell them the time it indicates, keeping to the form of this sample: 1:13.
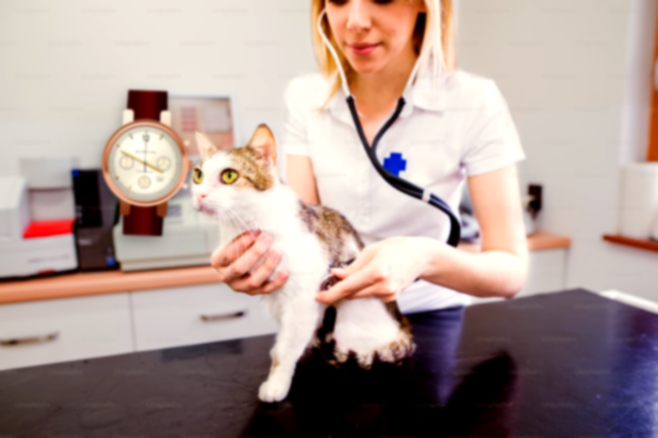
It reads 3:49
